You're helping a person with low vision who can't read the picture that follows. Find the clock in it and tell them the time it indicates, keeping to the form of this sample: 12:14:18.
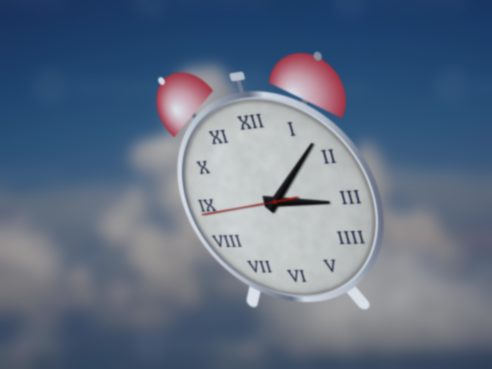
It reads 3:07:44
